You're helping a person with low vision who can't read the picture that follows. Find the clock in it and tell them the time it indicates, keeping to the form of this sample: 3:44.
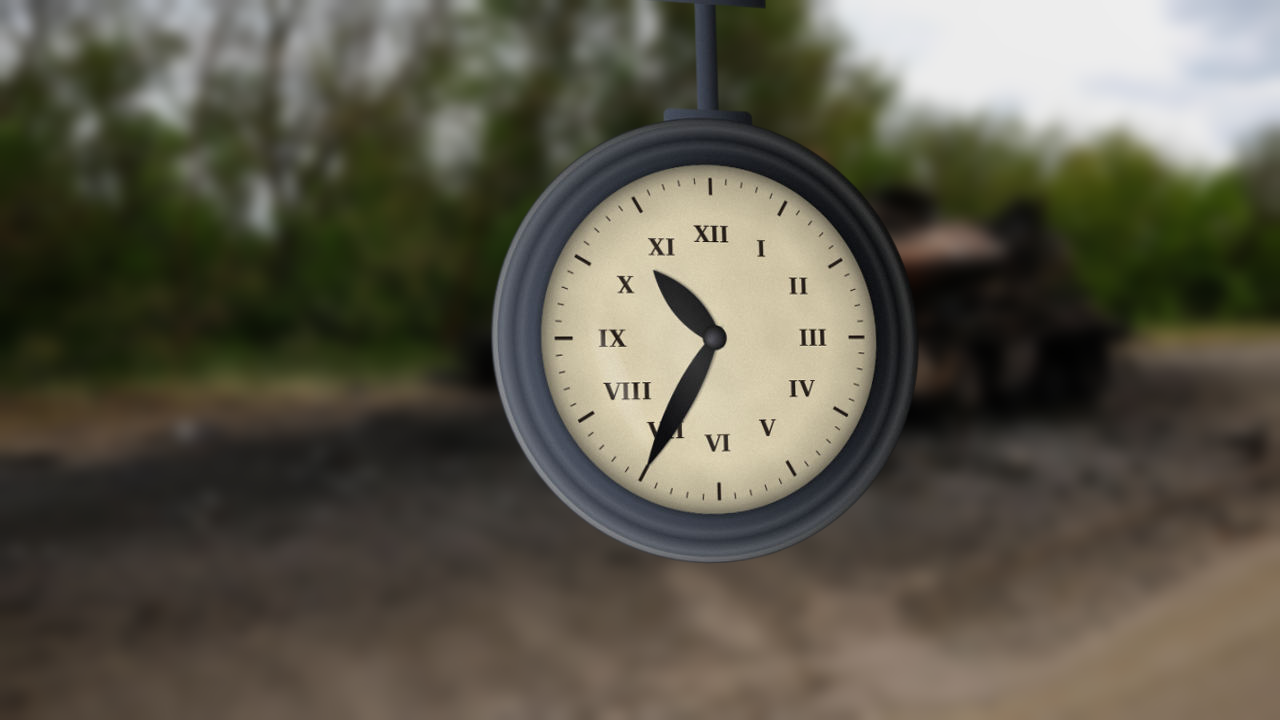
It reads 10:35
